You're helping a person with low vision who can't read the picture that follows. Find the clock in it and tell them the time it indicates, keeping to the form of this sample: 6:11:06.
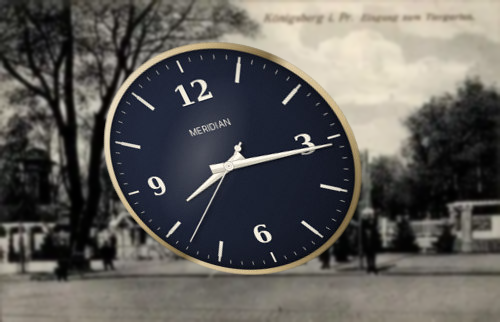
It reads 8:15:38
